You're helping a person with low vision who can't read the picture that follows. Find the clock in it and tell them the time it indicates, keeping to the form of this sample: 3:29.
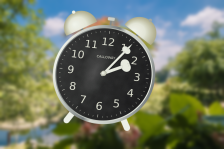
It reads 2:06
